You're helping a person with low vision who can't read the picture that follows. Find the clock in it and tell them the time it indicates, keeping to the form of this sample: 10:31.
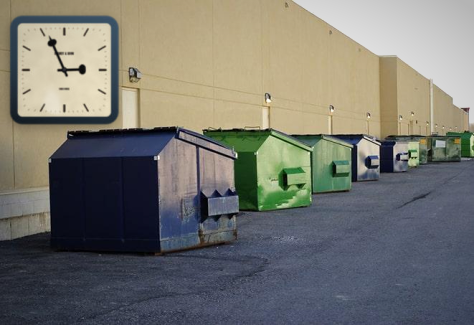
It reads 2:56
